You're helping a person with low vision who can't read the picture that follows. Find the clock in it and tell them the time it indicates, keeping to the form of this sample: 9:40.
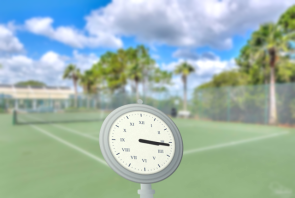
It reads 3:16
